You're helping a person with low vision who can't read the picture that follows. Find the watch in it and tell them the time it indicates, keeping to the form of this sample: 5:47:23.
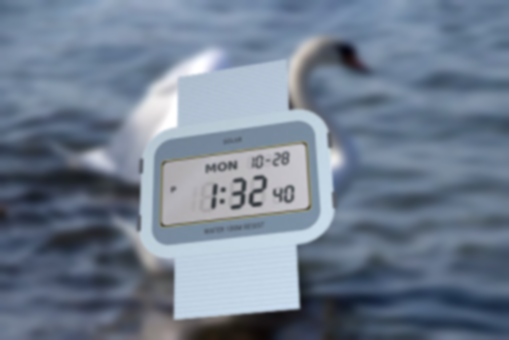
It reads 1:32:40
